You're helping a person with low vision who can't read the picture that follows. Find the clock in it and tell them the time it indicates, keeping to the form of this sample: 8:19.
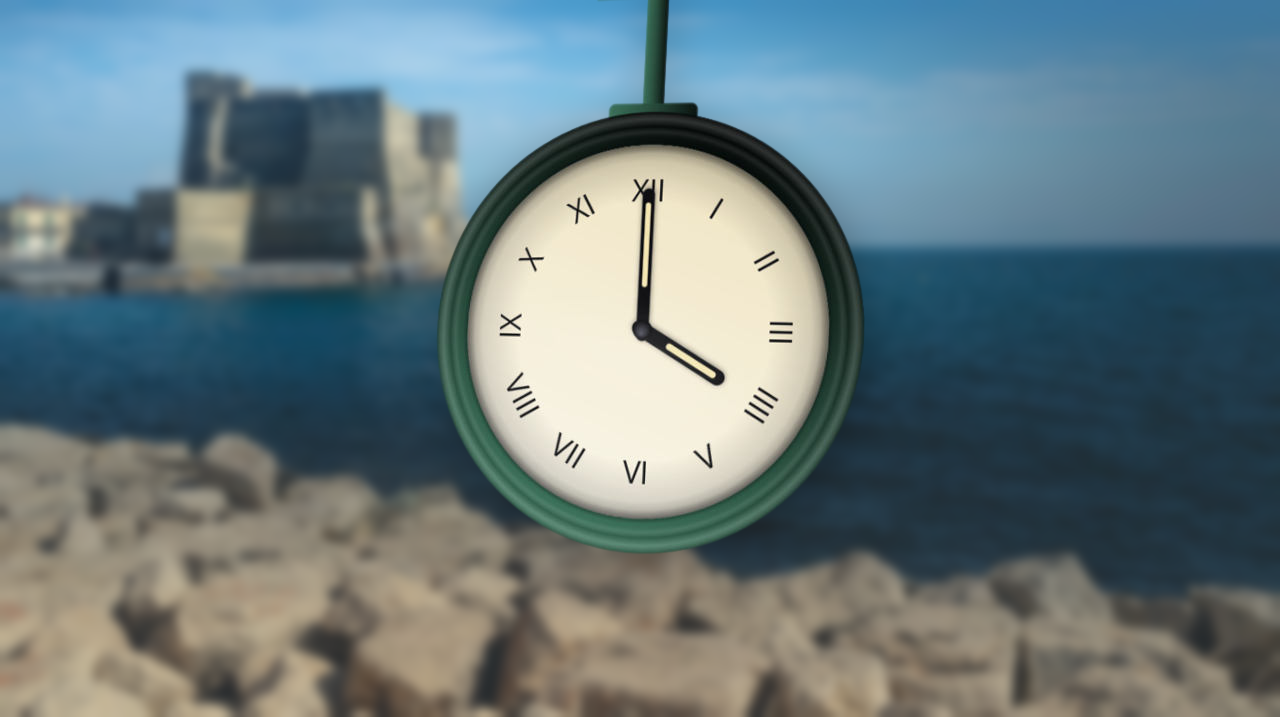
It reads 4:00
